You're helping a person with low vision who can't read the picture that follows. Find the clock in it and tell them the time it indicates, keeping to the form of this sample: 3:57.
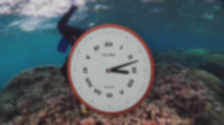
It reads 3:12
